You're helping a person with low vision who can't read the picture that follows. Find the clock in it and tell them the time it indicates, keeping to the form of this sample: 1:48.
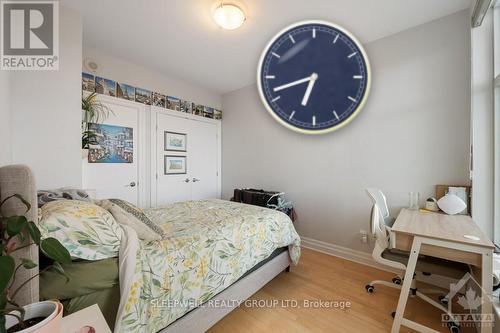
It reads 6:42
